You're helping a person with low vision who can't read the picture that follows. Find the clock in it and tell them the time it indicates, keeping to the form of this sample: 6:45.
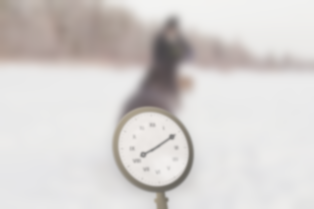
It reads 8:10
